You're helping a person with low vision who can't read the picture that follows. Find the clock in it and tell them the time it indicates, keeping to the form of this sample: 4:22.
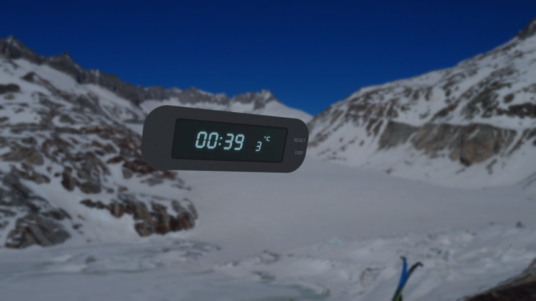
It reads 0:39
